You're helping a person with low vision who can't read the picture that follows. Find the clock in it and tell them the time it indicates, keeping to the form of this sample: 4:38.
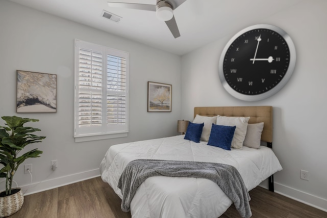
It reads 3:01
